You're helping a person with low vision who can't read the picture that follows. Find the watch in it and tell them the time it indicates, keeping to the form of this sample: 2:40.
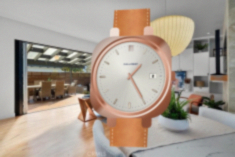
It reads 1:25
